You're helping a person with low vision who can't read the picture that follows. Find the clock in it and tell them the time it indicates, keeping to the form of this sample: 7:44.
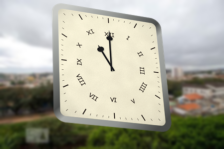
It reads 11:00
